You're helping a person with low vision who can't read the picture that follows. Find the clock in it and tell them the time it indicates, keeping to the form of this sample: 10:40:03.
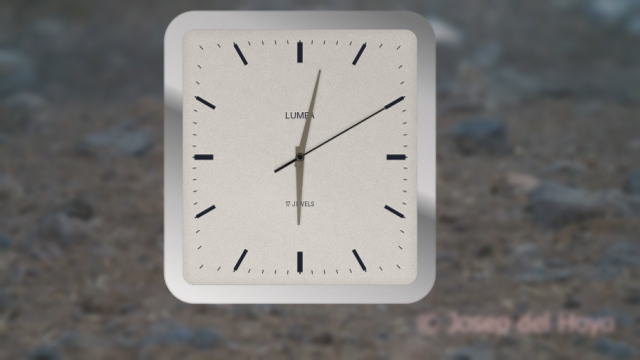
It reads 6:02:10
